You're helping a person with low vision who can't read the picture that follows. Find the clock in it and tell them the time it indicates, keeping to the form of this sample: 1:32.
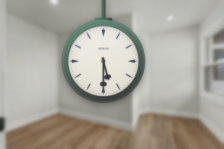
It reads 5:30
